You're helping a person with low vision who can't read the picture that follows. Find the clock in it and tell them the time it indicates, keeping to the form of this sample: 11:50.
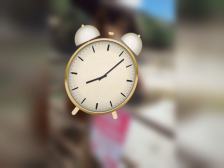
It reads 8:07
